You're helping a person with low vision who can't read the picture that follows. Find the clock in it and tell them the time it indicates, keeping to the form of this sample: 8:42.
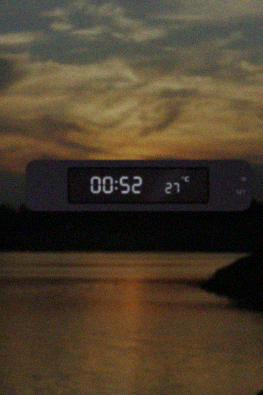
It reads 0:52
